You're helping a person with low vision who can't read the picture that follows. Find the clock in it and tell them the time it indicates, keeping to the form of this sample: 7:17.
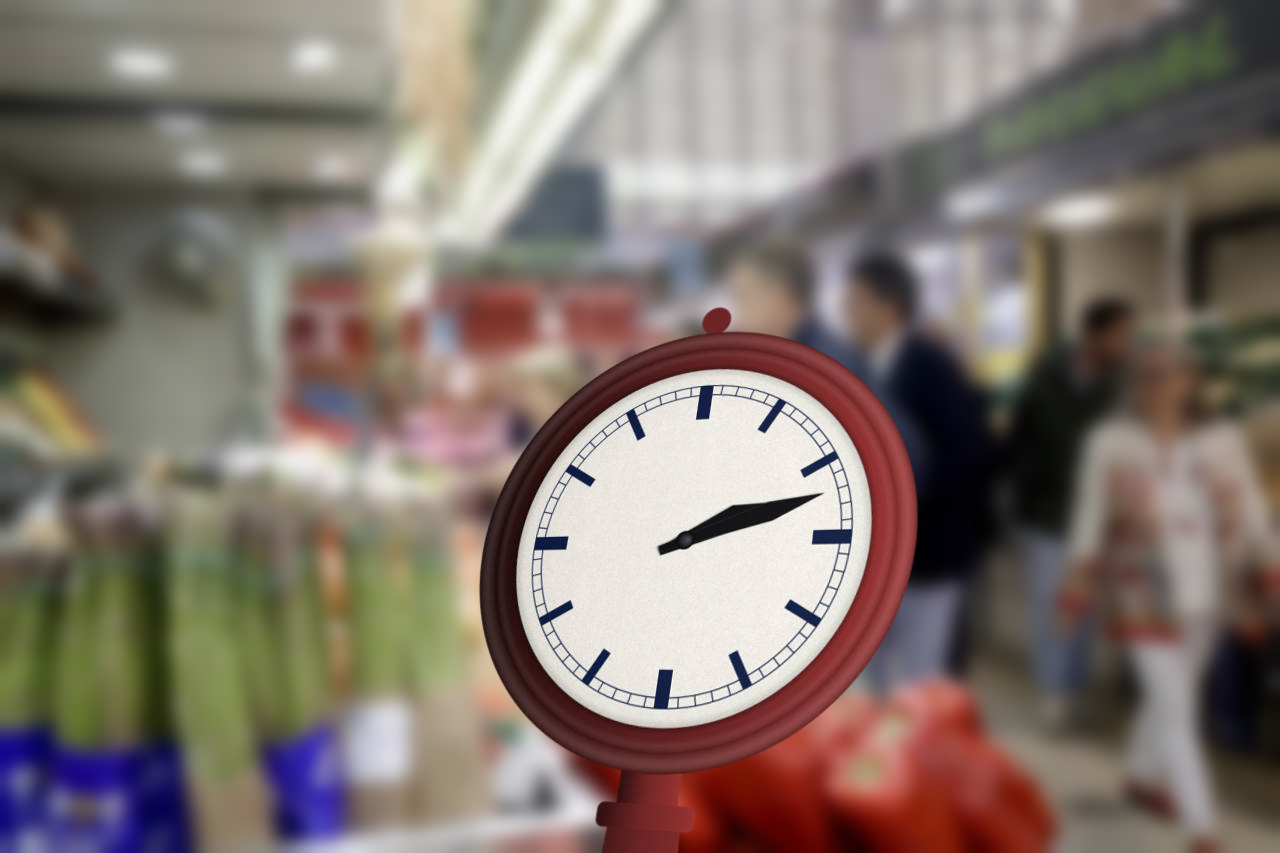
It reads 2:12
